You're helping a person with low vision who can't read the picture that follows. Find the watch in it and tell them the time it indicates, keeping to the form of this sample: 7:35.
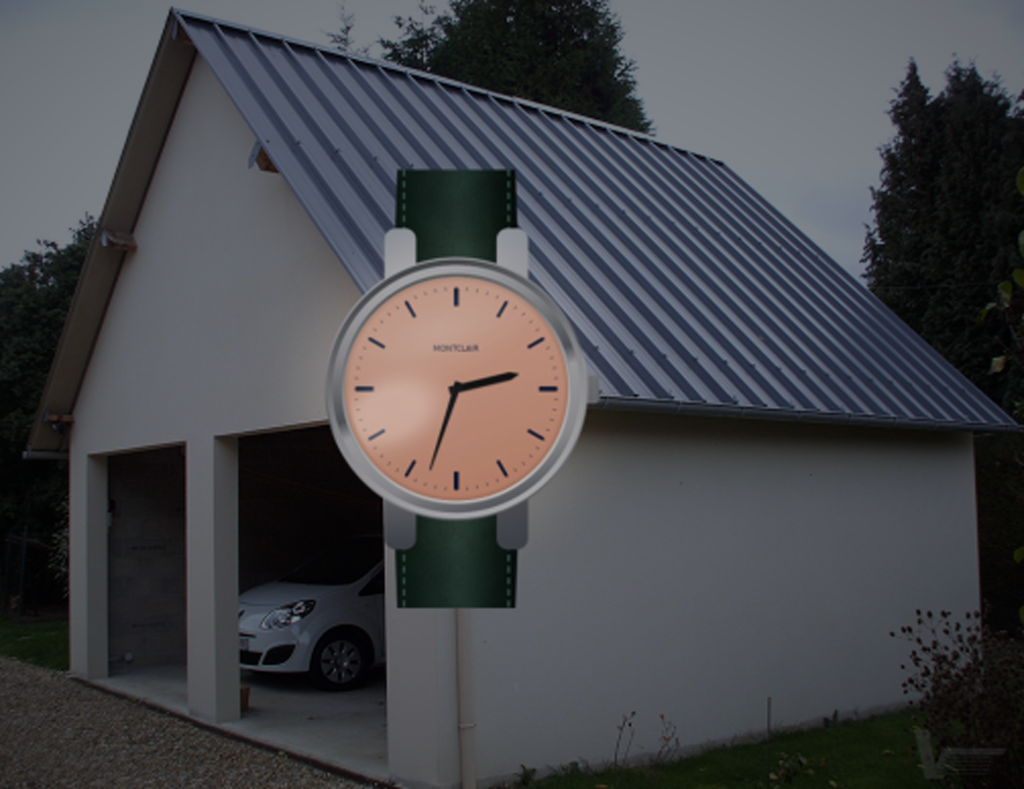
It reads 2:33
